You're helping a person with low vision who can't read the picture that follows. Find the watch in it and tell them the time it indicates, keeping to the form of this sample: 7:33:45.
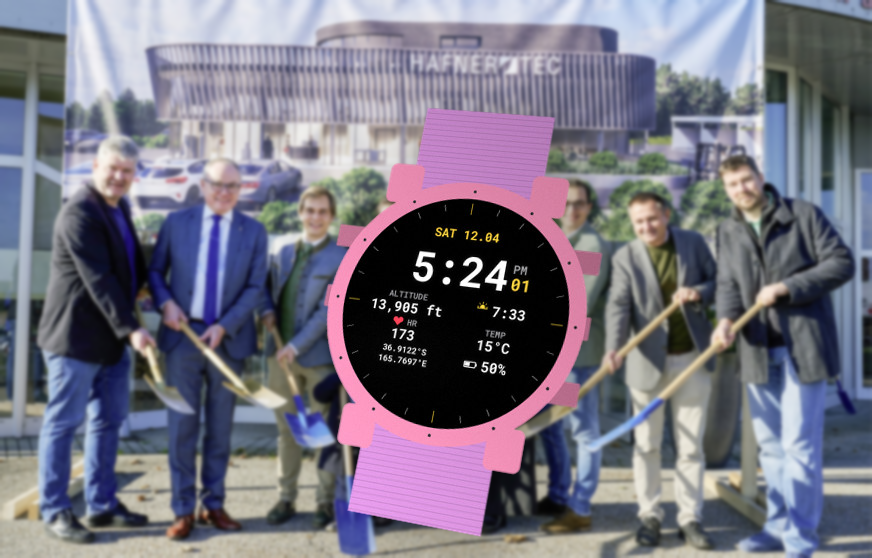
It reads 5:24:01
